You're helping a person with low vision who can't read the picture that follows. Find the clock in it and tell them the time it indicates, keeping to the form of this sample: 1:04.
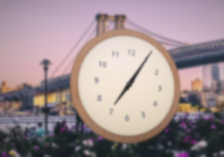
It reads 7:05
